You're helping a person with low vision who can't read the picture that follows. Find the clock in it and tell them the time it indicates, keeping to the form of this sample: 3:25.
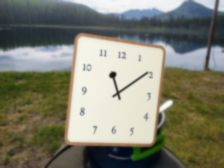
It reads 11:09
